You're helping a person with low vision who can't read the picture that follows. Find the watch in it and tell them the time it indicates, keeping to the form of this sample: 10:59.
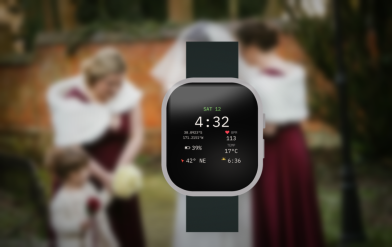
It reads 4:32
